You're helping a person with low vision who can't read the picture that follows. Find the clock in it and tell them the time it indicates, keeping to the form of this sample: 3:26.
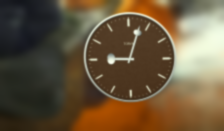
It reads 9:03
